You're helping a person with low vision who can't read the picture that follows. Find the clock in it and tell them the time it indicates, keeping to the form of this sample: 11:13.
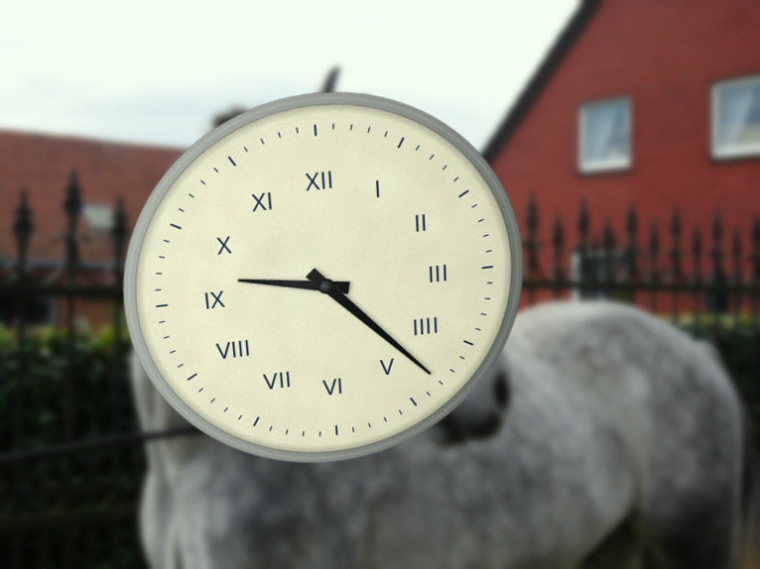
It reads 9:23
